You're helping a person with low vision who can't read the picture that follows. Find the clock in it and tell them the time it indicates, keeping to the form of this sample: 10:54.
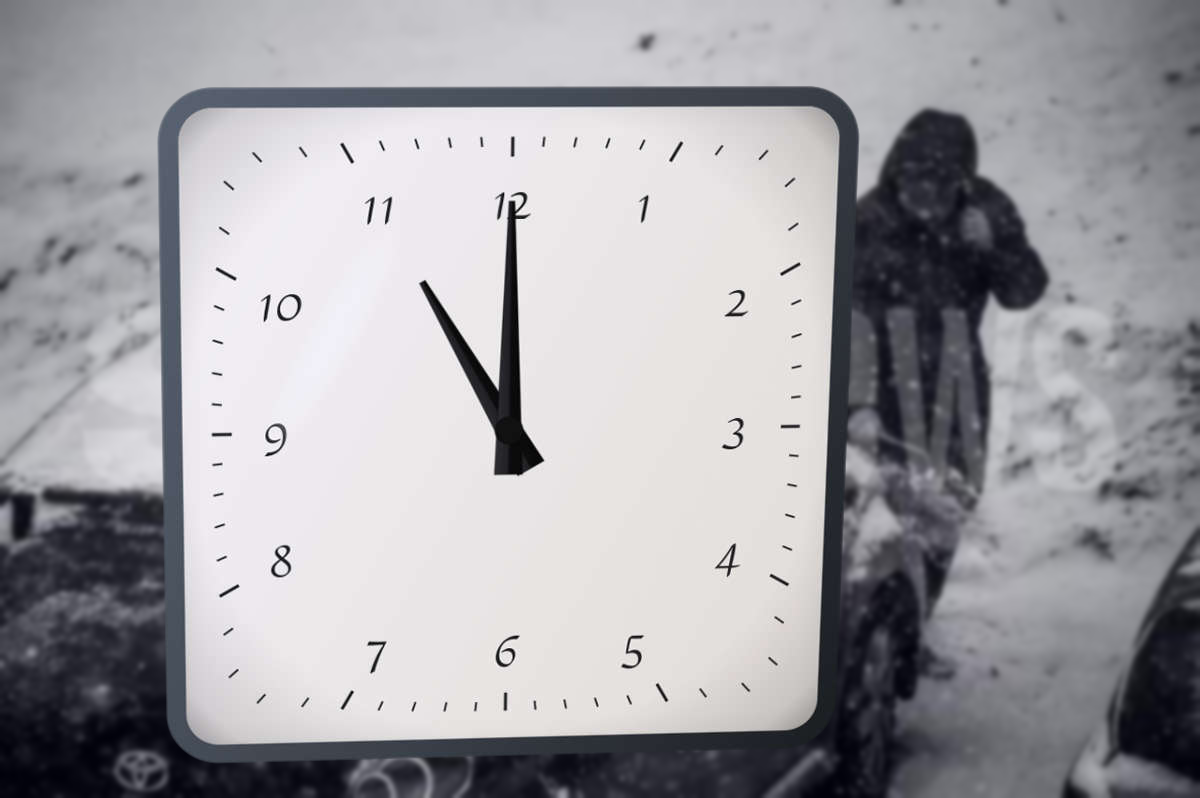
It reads 11:00
